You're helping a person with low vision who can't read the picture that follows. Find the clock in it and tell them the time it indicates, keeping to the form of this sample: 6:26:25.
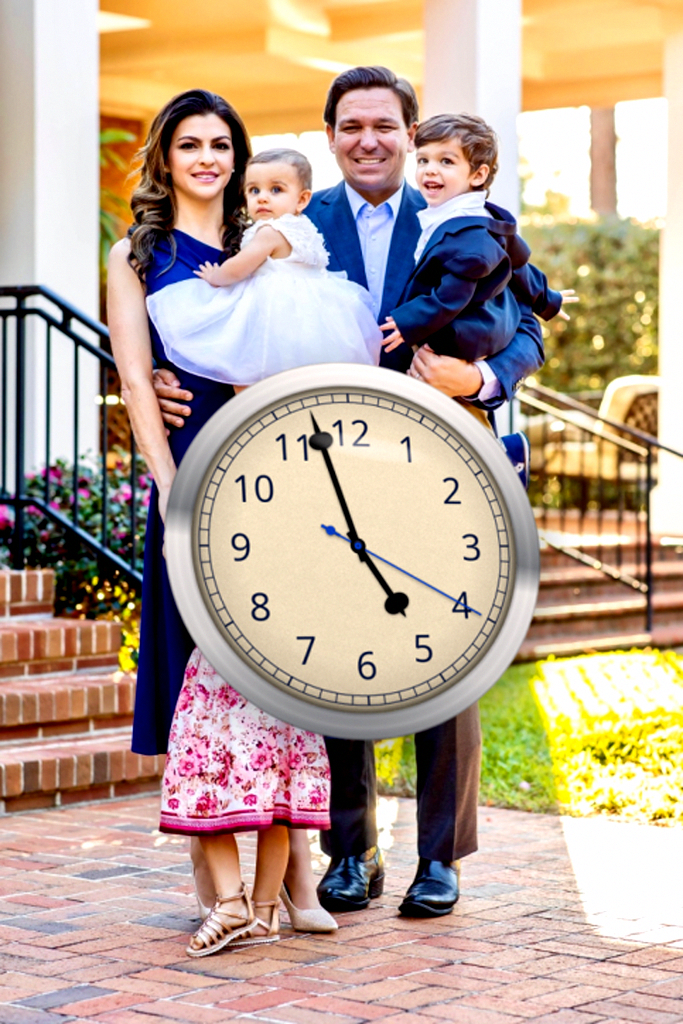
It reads 4:57:20
